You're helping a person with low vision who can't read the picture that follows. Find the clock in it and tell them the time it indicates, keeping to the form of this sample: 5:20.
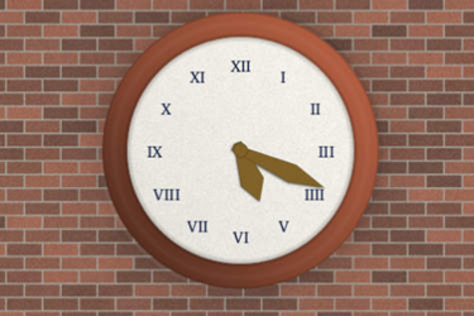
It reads 5:19
